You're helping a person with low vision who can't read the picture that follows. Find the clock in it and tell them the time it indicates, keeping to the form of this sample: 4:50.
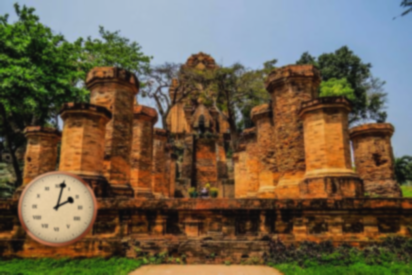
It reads 2:02
